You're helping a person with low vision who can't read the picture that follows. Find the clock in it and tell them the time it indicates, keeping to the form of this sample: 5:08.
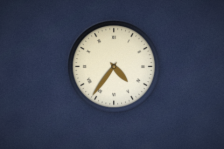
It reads 4:36
